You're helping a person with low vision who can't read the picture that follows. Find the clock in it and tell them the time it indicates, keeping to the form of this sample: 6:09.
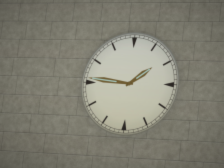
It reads 1:46
